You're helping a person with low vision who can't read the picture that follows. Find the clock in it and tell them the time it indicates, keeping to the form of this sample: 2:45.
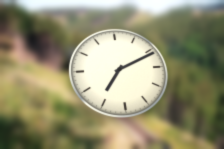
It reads 7:11
